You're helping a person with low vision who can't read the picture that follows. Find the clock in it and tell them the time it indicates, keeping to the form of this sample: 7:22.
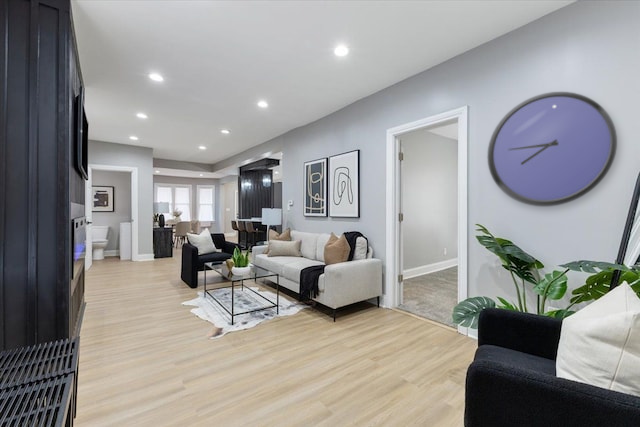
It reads 7:44
